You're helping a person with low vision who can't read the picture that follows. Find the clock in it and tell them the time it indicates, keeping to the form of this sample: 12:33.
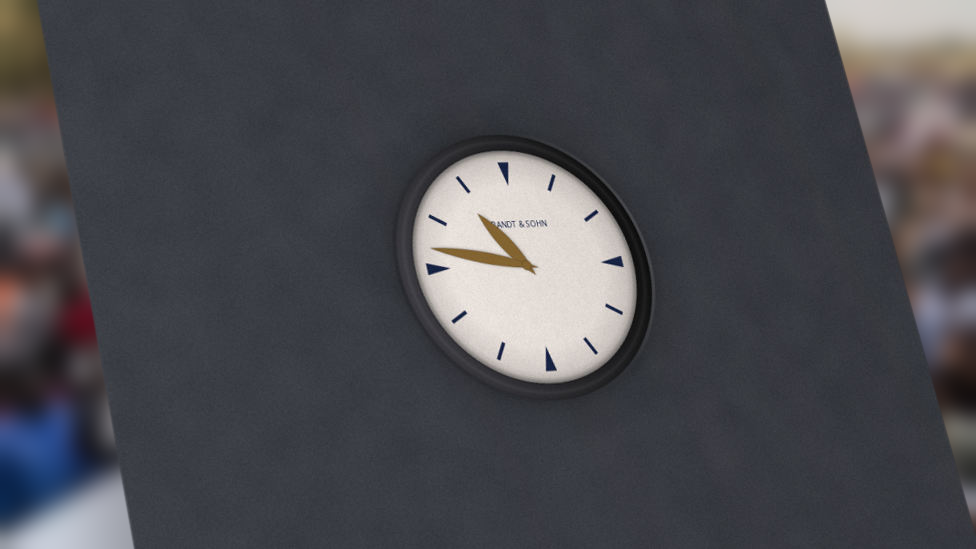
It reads 10:47
